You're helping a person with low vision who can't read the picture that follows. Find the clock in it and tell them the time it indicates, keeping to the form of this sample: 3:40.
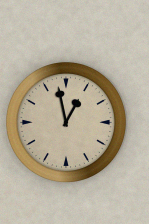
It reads 12:58
